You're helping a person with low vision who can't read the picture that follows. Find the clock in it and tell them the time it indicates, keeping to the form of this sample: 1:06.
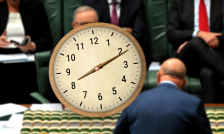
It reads 8:11
